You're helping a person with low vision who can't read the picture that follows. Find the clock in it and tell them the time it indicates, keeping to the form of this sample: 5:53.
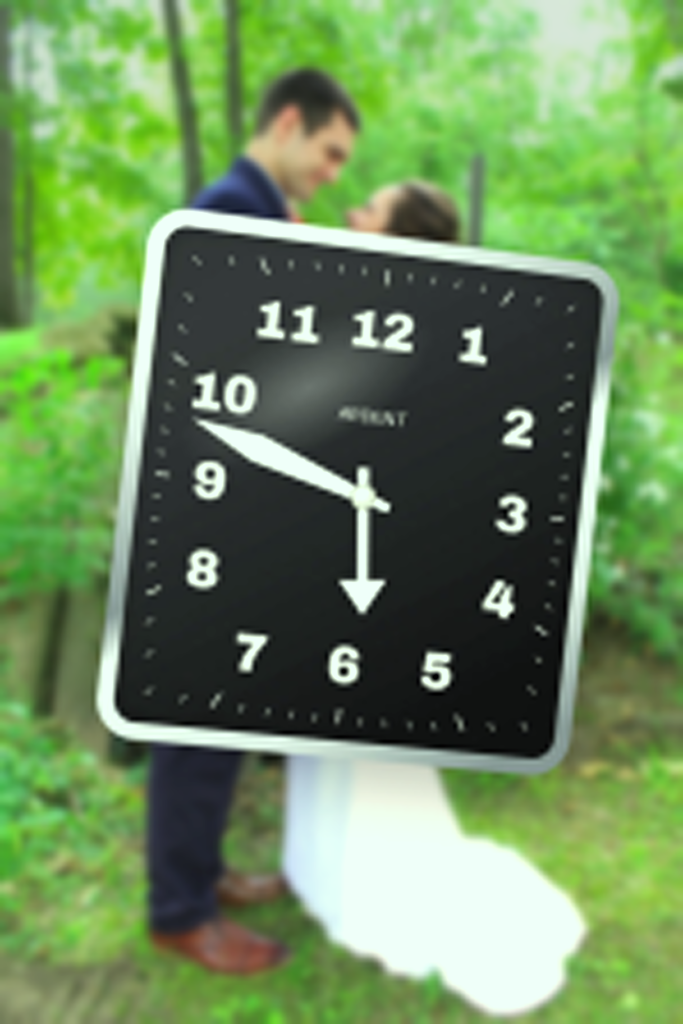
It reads 5:48
